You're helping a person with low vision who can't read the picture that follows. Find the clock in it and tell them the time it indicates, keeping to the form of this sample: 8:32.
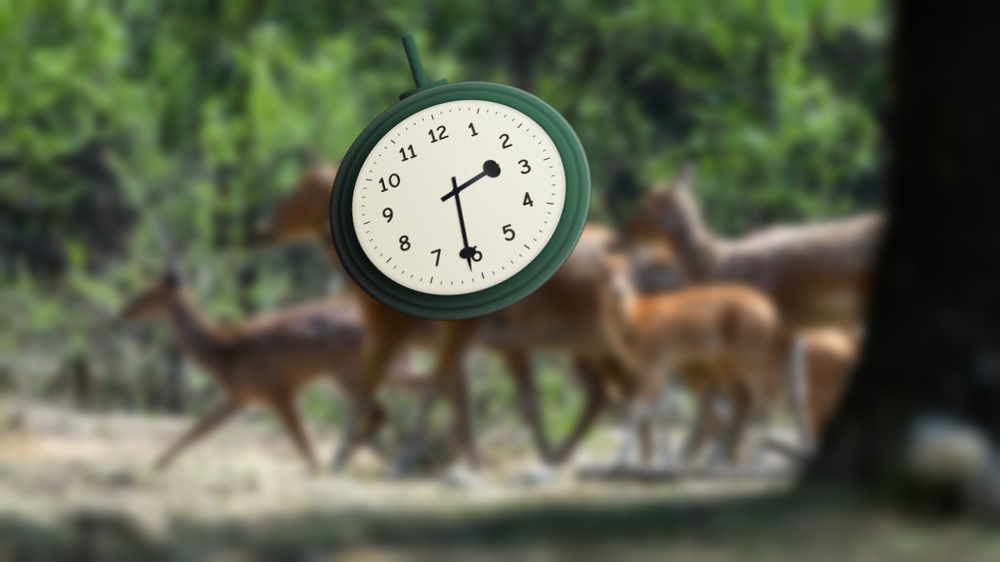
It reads 2:31
